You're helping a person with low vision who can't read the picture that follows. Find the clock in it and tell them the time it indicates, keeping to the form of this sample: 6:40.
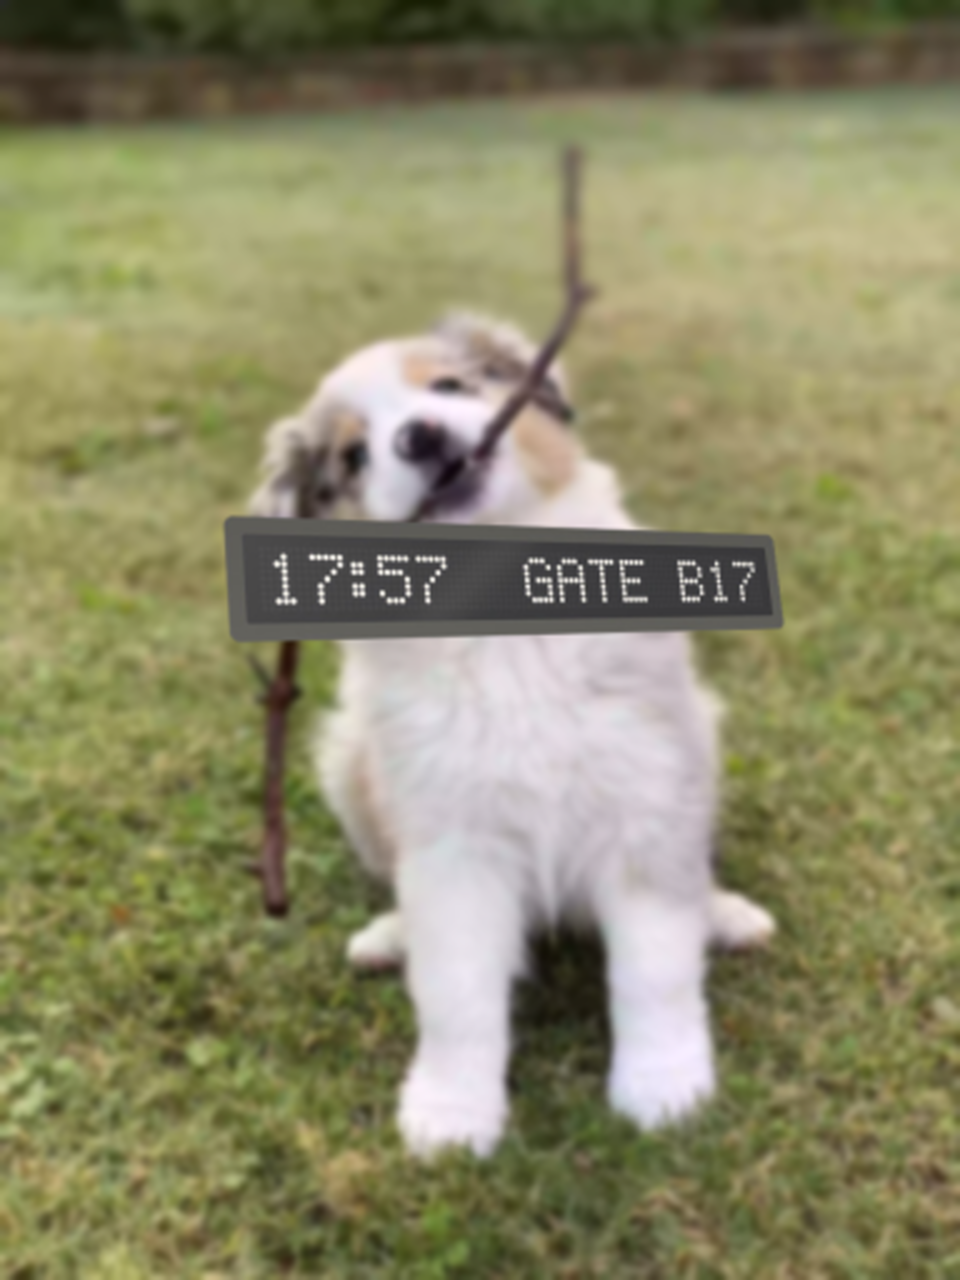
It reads 17:57
